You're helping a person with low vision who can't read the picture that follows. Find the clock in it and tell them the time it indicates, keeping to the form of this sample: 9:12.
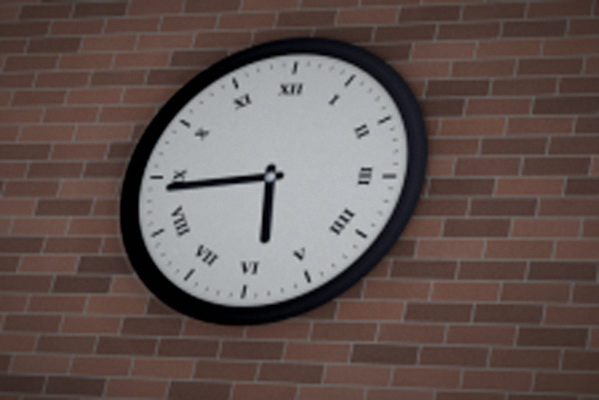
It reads 5:44
